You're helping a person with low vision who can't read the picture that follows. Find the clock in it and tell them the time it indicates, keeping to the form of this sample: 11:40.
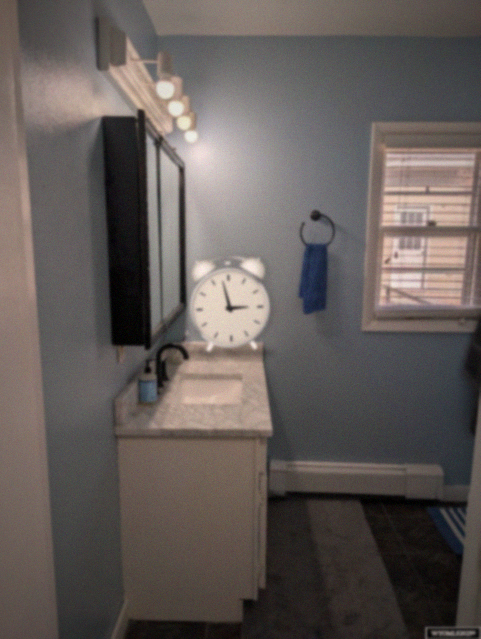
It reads 2:58
